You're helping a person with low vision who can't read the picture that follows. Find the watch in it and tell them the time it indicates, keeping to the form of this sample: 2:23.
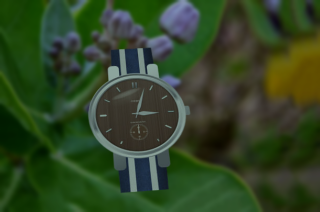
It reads 3:03
